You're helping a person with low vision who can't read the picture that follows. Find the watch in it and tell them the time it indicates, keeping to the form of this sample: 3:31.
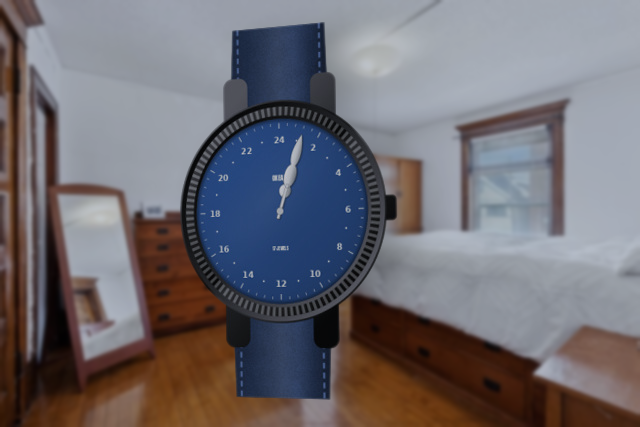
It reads 1:03
